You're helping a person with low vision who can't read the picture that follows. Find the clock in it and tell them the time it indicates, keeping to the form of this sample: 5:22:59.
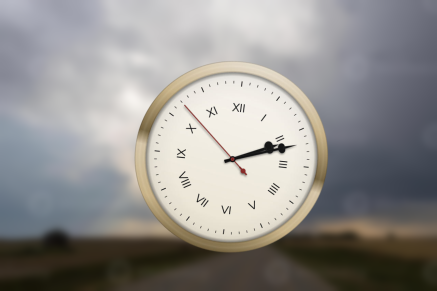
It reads 2:11:52
